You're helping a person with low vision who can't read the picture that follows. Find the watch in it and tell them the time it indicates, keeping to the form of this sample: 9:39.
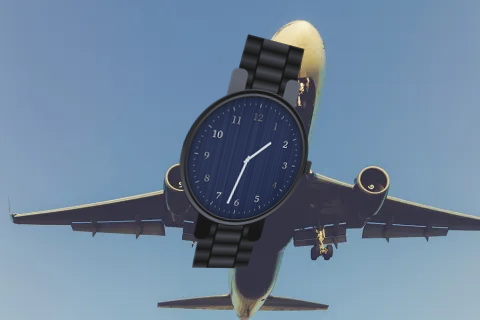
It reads 1:32
